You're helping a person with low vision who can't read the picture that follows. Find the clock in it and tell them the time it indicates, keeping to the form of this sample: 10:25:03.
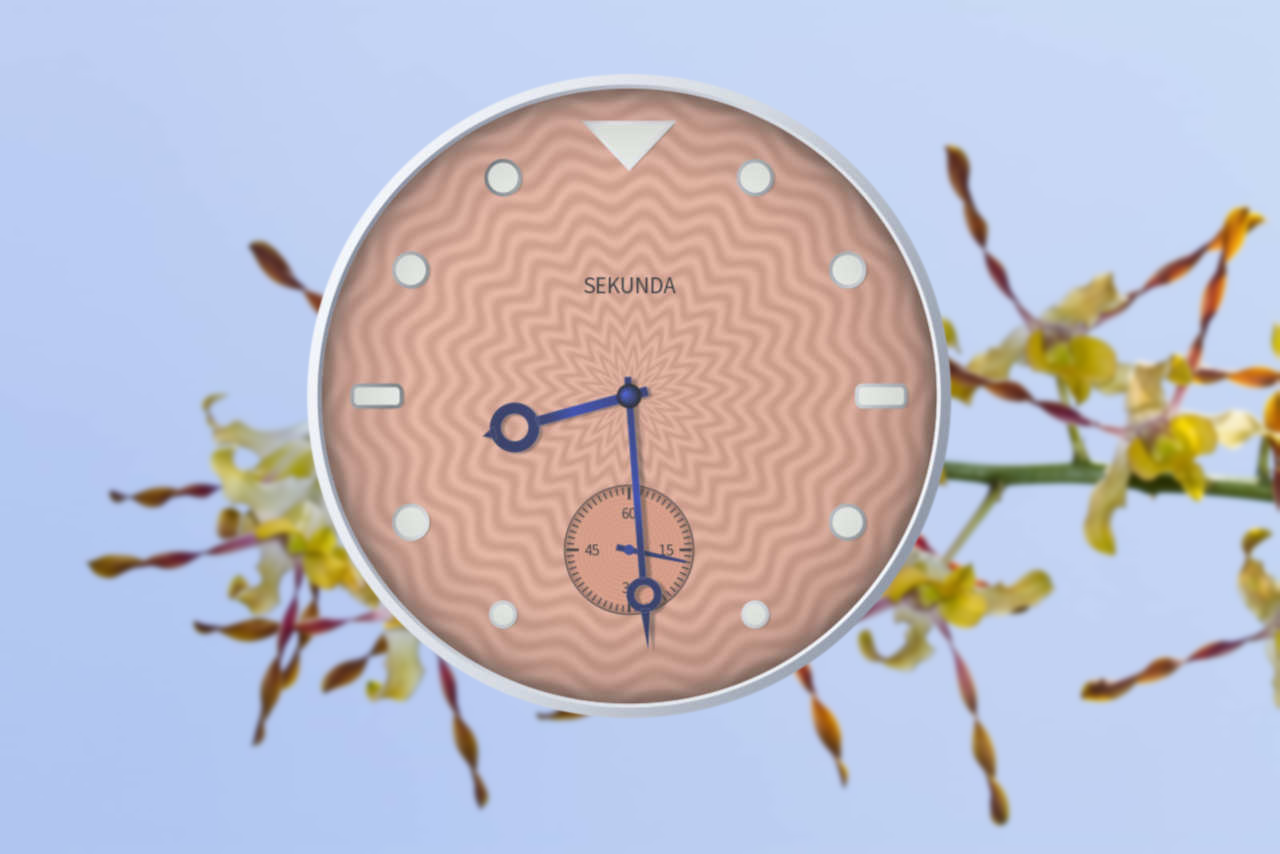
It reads 8:29:17
